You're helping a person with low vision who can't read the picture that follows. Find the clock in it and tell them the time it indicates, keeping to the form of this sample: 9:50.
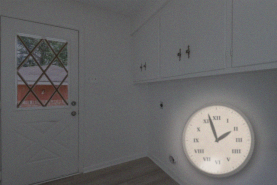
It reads 1:57
